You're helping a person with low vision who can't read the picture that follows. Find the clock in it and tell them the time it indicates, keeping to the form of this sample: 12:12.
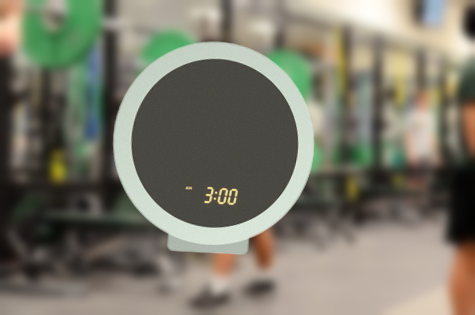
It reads 3:00
